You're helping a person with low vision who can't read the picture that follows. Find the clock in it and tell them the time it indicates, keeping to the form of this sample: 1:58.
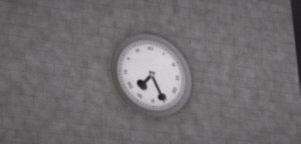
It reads 7:26
